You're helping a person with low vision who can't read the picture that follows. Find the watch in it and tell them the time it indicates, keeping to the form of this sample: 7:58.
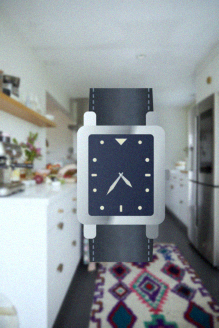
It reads 4:36
